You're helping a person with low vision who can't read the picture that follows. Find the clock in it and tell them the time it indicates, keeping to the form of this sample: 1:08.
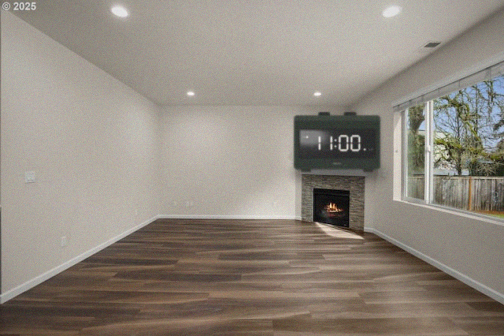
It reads 11:00
